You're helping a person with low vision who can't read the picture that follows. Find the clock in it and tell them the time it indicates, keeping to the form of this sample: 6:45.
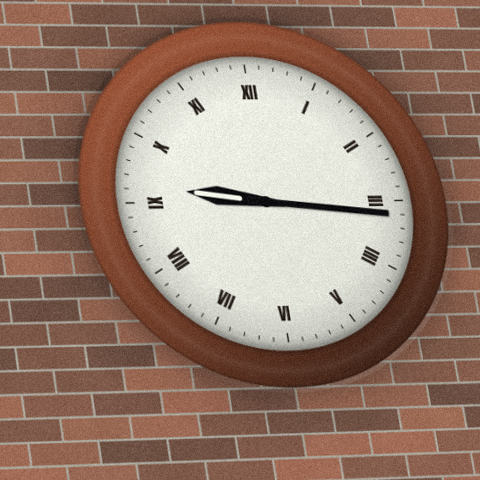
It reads 9:16
